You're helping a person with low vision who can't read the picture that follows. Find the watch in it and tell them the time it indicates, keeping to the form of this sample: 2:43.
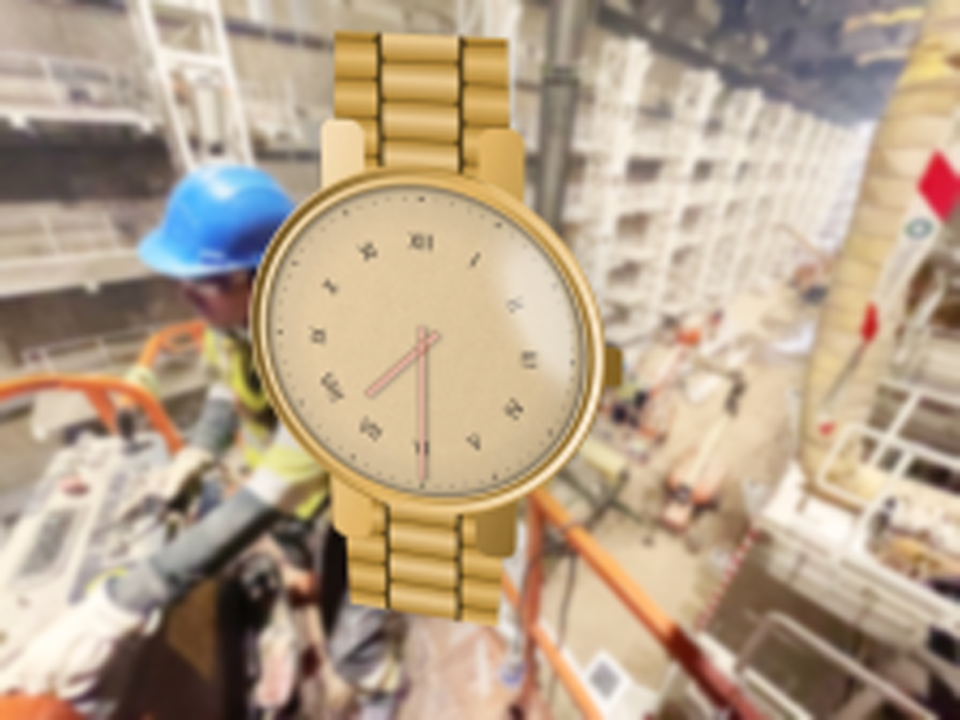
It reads 7:30
